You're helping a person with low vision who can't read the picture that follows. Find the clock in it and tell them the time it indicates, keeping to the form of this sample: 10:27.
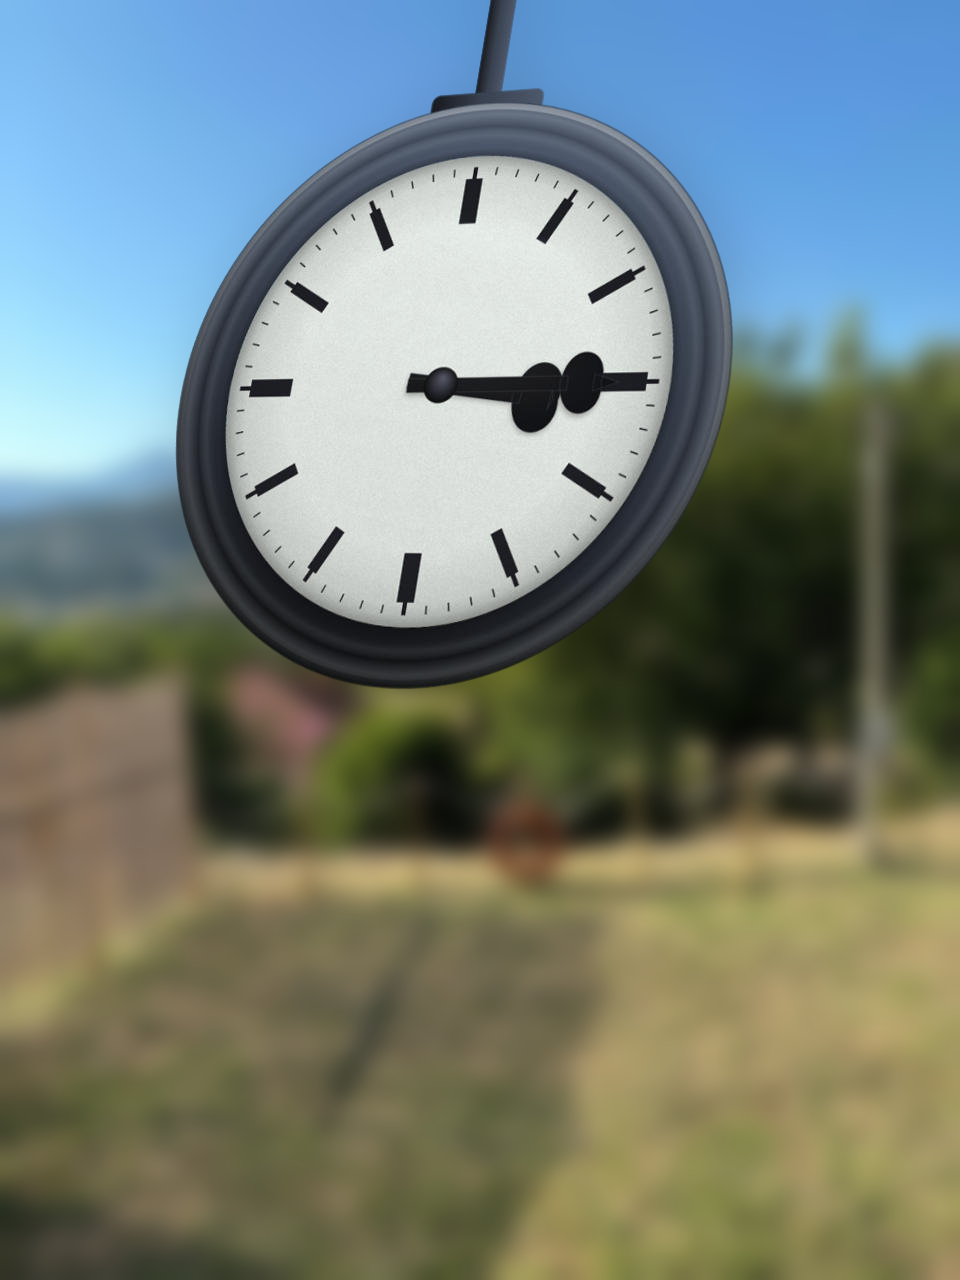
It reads 3:15
